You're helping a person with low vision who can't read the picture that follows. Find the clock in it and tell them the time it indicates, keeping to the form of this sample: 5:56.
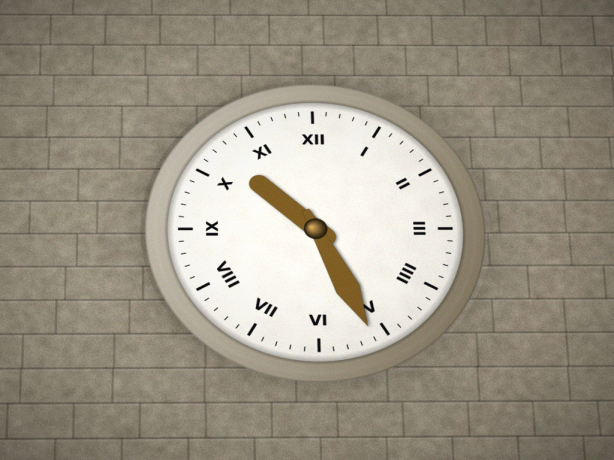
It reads 10:26
